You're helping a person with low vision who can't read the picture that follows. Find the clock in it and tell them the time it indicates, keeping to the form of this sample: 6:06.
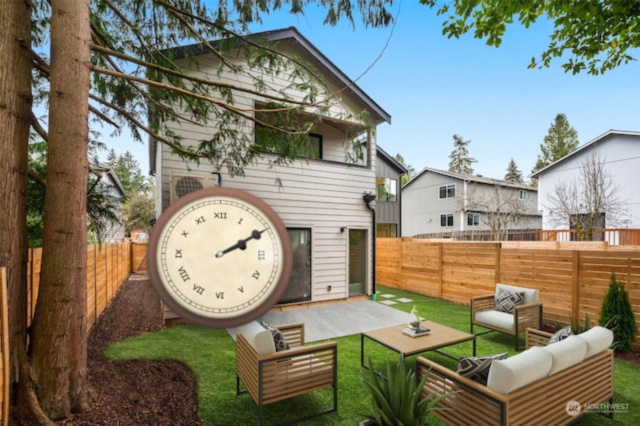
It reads 2:10
